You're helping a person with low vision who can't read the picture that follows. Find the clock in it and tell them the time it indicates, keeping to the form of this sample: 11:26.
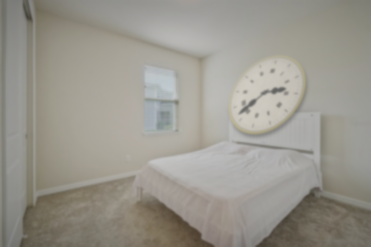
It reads 2:37
